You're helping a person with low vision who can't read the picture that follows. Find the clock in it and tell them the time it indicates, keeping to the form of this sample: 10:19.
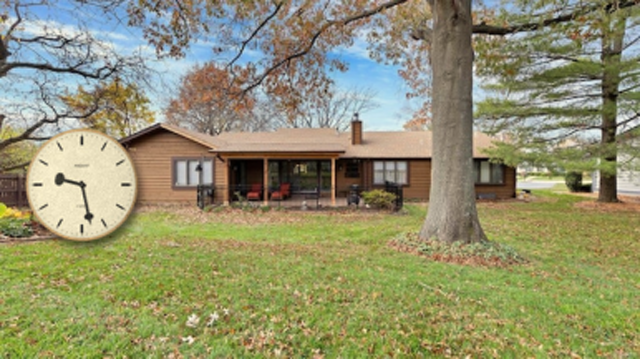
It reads 9:28
